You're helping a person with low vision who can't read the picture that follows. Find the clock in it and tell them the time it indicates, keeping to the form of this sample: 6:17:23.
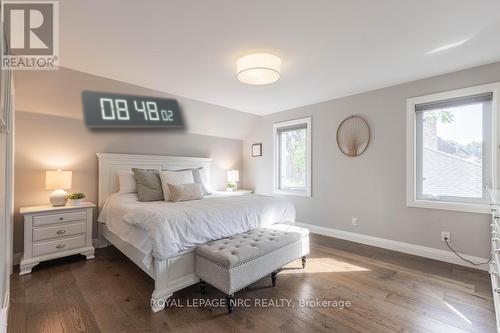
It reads 8:48:02
